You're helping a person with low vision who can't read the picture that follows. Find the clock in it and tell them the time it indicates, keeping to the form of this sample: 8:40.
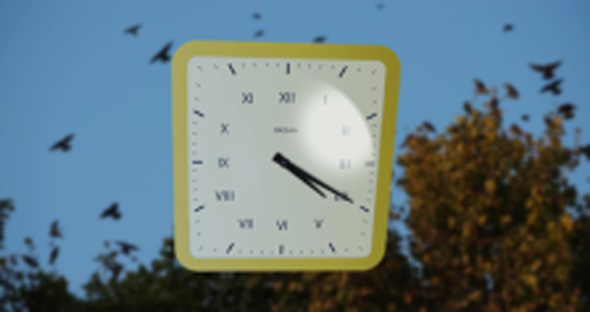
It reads 4:20
